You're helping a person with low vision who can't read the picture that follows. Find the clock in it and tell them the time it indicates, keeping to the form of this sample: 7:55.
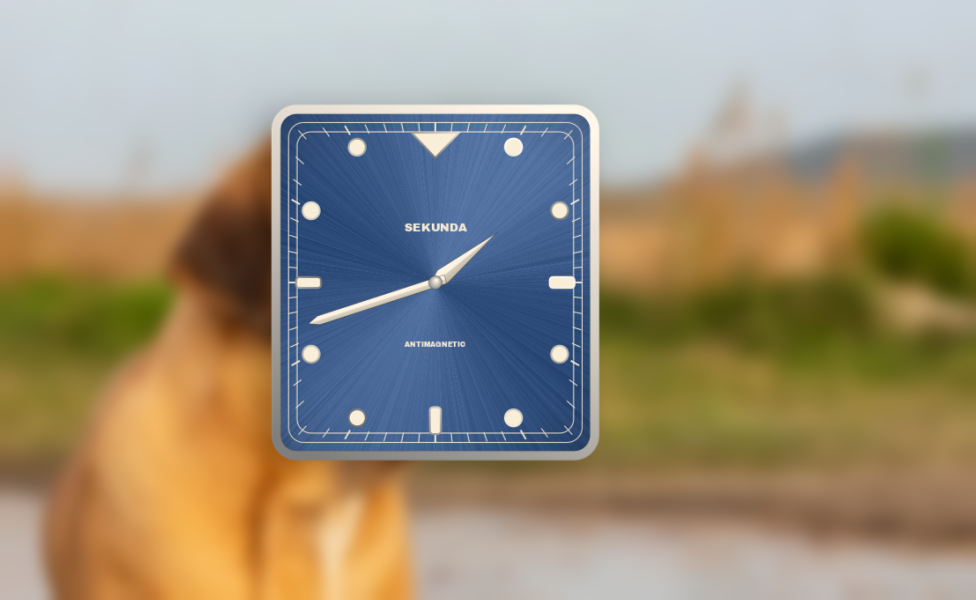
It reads 1:42
